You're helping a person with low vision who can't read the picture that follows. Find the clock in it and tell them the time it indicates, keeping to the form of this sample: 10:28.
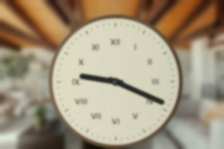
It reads 9:19
